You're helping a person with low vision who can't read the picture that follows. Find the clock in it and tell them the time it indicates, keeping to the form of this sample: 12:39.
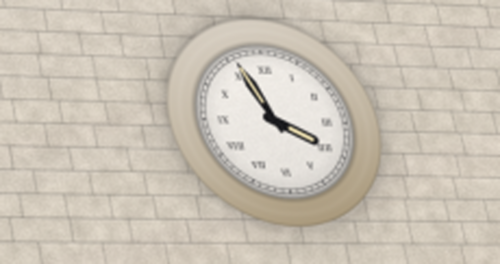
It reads 3:56
